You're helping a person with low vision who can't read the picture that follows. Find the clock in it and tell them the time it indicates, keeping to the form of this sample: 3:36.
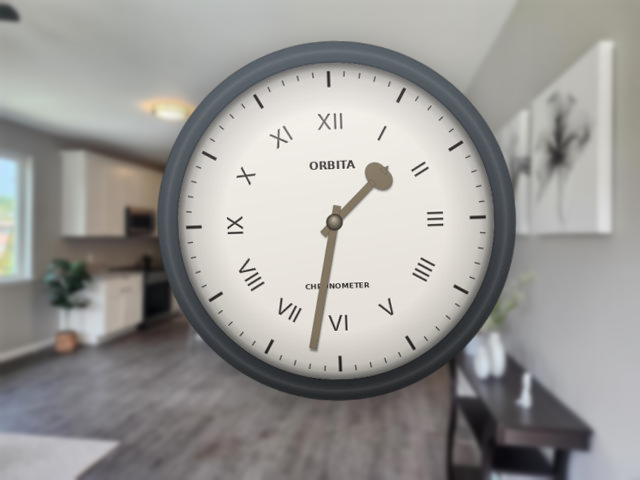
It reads 1:32
